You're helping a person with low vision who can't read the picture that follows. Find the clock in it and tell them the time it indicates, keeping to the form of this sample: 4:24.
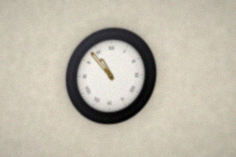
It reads 10:53
